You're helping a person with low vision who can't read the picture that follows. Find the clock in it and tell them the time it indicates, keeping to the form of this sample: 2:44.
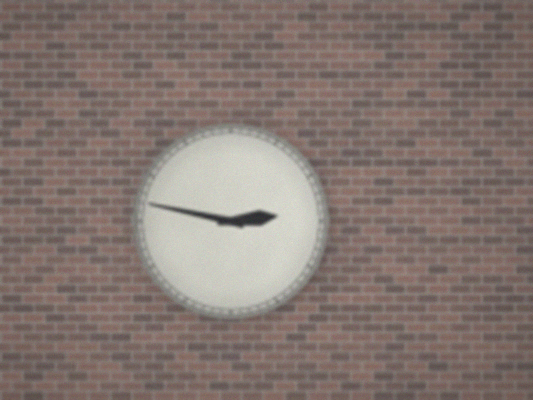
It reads 2:47
